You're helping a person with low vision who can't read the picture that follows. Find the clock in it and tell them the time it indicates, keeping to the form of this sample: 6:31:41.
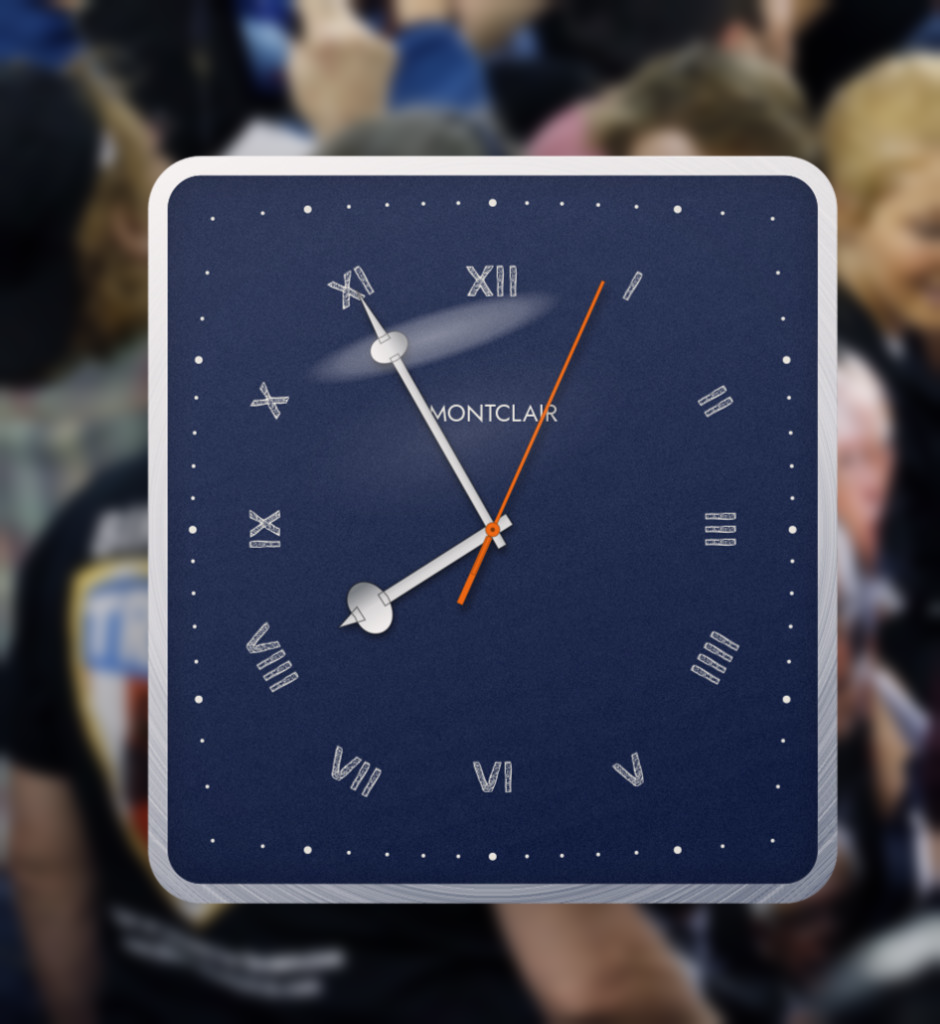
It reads 7:55:04
